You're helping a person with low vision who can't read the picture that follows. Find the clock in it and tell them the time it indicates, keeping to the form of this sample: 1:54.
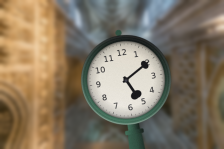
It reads 5:10
